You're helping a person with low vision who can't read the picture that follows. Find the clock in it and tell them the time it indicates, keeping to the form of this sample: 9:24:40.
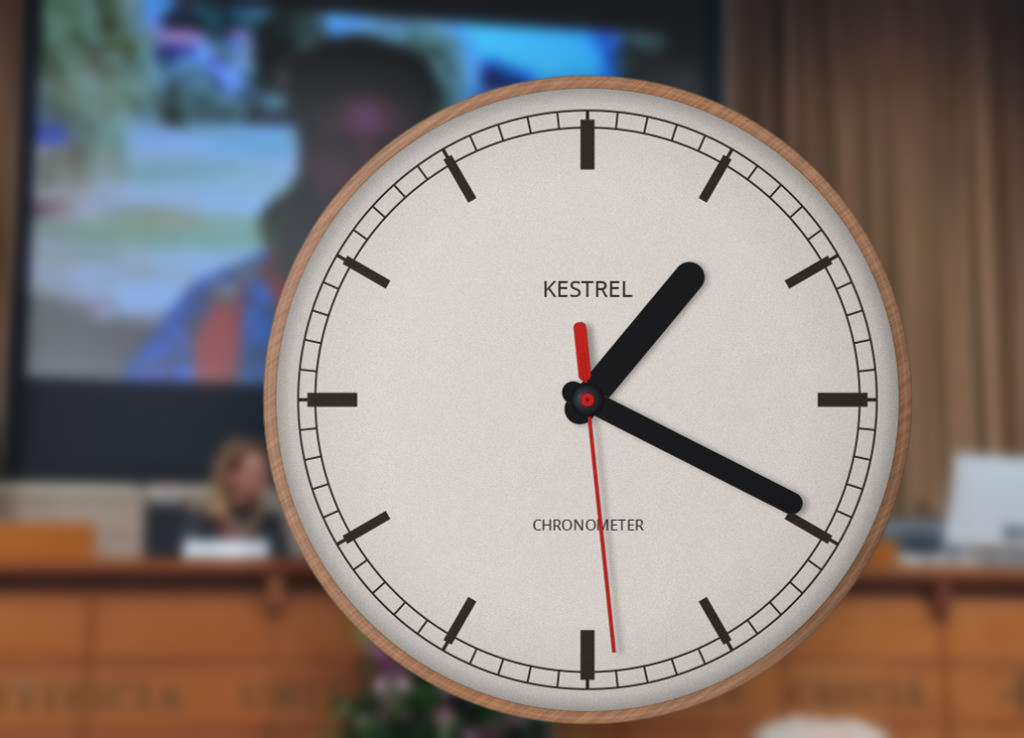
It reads 1:19:29
